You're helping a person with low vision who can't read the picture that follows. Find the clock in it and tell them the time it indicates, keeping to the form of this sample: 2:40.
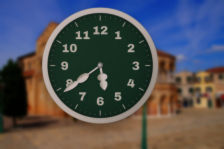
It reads 5:39
